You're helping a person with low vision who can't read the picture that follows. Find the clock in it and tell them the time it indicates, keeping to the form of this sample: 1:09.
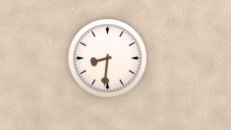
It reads 8:31
